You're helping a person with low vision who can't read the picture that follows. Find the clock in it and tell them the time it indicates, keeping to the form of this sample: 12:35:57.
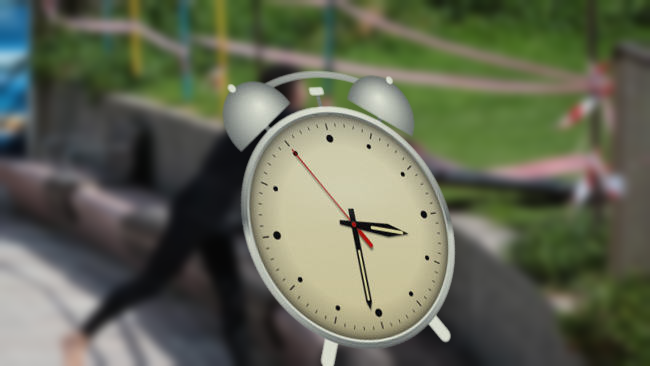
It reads 3:30:55
